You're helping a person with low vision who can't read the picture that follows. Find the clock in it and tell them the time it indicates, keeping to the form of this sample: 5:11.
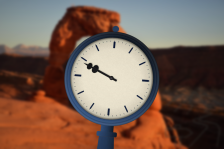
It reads 9:49
